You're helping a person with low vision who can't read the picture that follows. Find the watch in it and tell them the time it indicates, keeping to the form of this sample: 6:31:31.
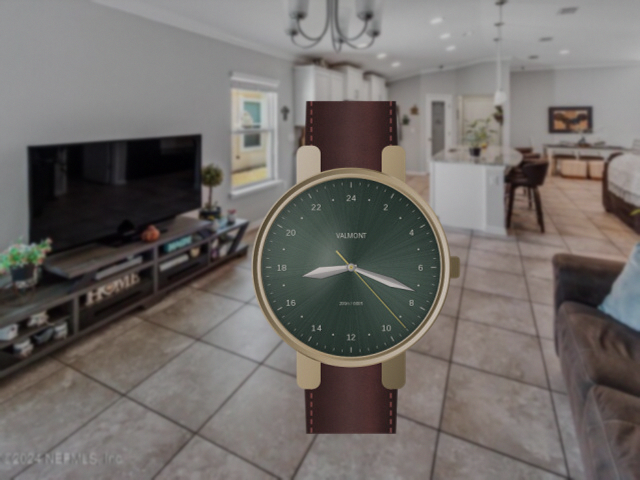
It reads 17:18:23
